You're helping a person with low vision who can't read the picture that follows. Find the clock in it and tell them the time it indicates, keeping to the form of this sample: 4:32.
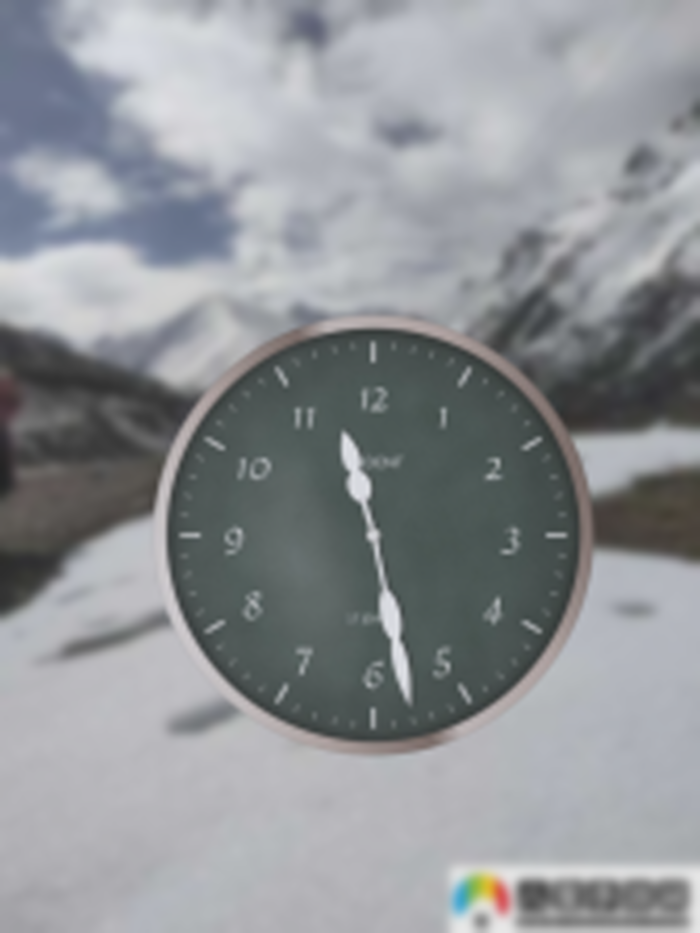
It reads 11:28
